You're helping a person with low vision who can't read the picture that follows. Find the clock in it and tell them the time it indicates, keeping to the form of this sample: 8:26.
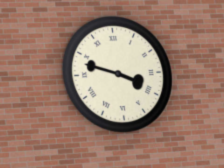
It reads 3:48
